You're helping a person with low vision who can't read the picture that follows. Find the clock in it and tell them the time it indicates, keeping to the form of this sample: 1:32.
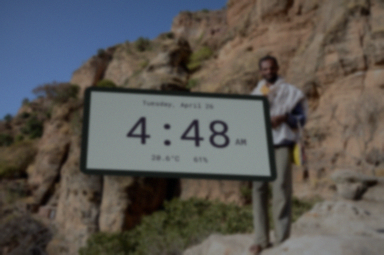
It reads 4:48
